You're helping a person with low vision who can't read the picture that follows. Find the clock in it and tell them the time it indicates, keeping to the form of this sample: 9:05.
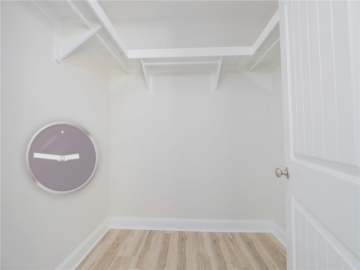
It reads 2:46
